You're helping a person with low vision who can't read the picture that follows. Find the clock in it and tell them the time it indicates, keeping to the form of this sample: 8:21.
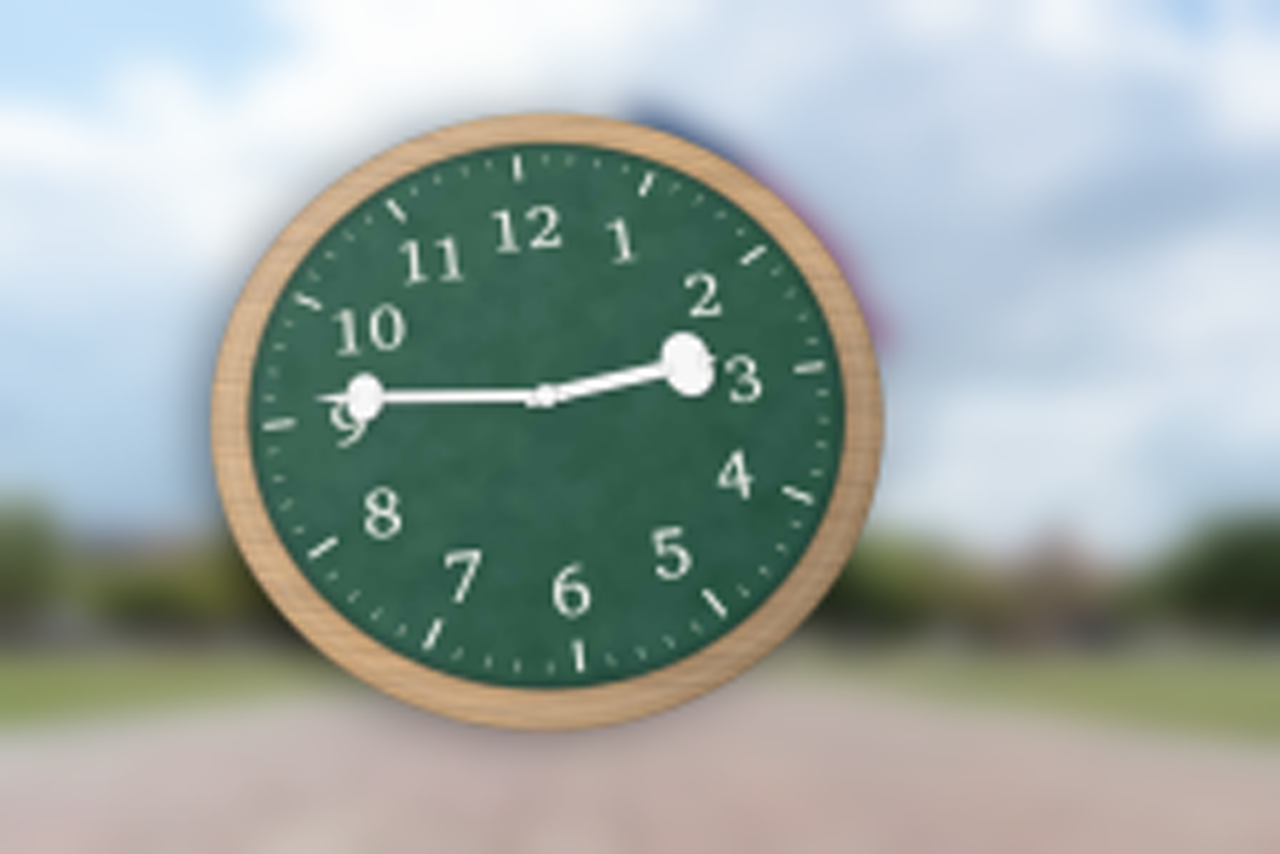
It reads 2:46
